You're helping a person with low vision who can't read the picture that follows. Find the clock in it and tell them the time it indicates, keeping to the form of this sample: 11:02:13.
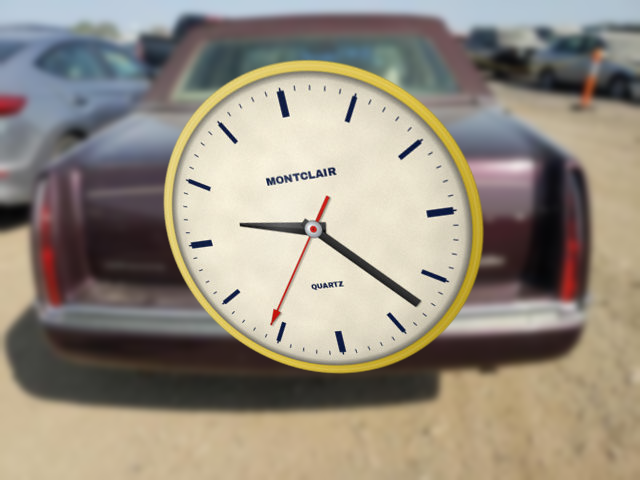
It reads 9:22:36
